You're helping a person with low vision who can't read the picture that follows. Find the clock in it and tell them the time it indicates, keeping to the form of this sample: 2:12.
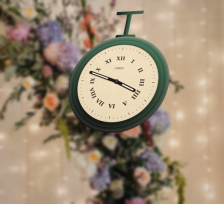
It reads 3:48
